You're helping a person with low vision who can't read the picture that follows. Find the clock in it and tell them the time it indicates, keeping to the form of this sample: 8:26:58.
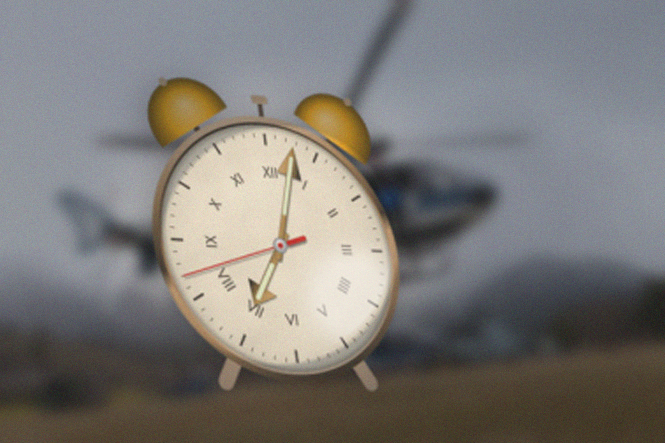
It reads 7:02:42
